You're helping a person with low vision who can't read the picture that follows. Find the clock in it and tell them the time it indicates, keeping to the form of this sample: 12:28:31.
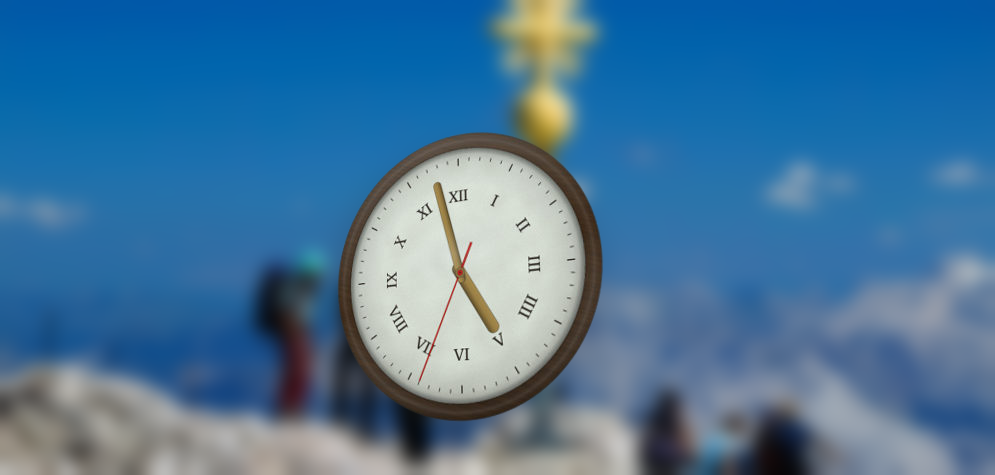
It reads 4:57:34
